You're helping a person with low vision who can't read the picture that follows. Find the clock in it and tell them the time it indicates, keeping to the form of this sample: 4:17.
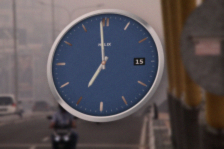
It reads 6:59
